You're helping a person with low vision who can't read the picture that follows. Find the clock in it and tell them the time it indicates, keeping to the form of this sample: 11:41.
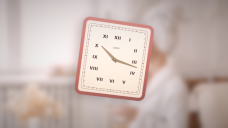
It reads 10:17
